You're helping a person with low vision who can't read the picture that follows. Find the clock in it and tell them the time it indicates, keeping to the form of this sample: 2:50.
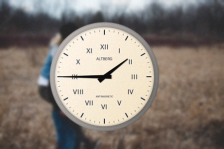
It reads 1:45
